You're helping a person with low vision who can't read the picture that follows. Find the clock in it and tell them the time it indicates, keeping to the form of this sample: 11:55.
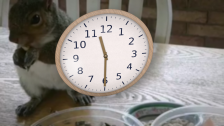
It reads 11:30
